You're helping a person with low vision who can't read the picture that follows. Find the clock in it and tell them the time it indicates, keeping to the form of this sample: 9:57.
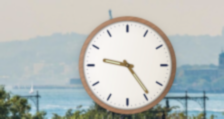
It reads 9:24
